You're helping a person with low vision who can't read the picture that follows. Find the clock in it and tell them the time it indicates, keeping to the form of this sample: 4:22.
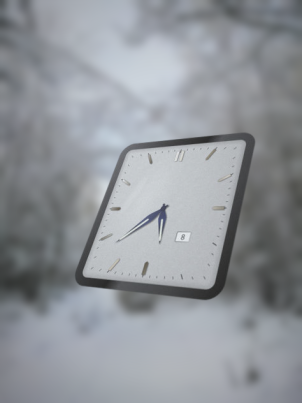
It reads 5:38
